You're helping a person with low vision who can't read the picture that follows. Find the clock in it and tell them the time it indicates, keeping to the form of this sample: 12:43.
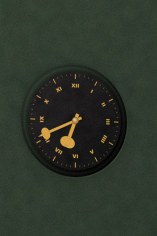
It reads 6:41
